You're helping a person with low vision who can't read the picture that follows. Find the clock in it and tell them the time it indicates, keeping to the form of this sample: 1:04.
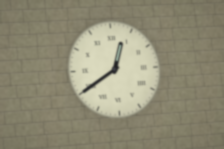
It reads 12:40
